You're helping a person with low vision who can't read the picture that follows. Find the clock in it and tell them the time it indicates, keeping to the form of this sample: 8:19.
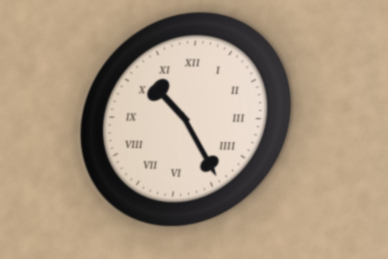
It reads 10:24
